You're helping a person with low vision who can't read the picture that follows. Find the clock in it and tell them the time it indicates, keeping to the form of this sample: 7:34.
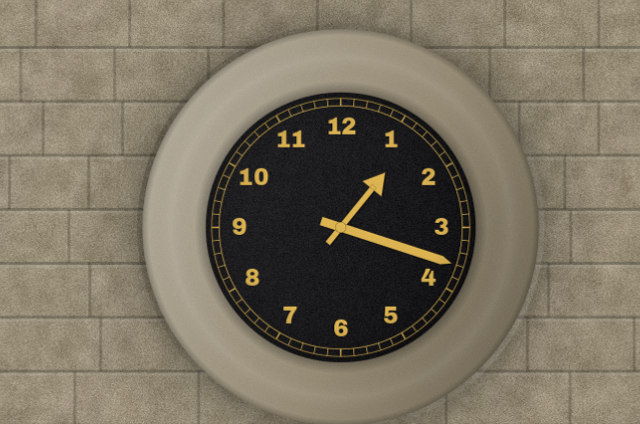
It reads 1:18
